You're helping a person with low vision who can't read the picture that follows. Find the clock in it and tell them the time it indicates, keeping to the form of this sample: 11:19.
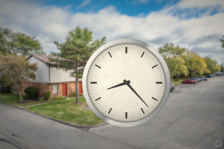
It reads 8:23
